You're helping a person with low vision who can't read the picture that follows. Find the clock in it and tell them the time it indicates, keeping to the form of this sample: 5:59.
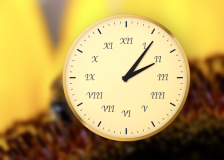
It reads 2:06
